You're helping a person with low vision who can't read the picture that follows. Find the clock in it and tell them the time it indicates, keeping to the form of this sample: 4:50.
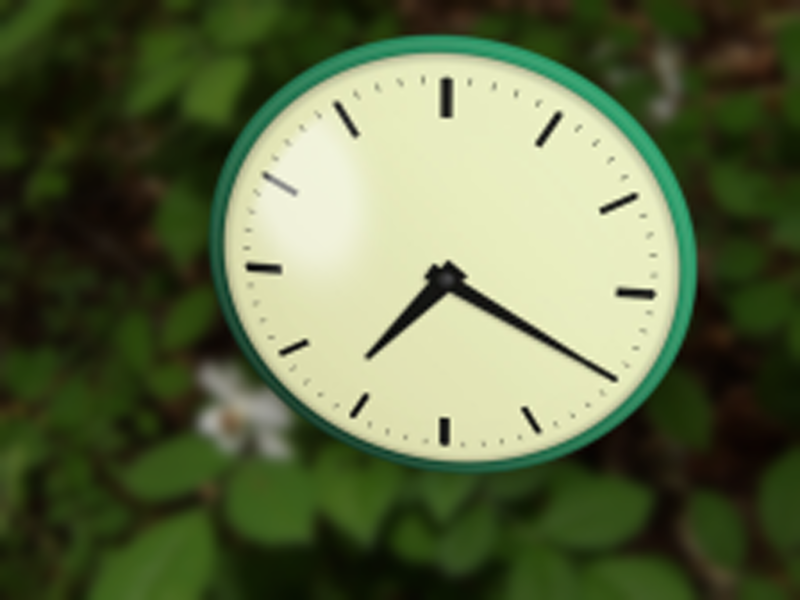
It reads 7:20
